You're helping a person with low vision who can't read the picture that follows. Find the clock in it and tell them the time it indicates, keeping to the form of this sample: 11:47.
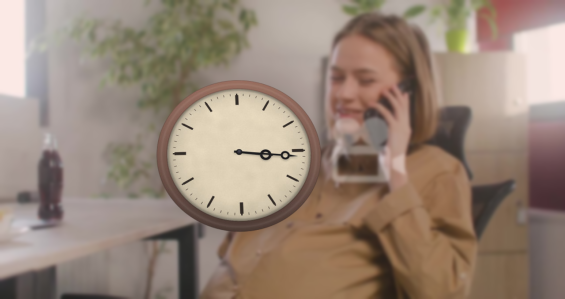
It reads 3:16
